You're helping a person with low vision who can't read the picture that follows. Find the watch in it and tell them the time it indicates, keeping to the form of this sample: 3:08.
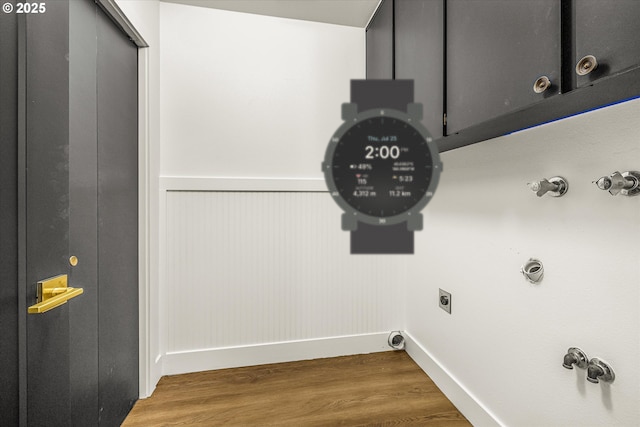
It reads 2:00
